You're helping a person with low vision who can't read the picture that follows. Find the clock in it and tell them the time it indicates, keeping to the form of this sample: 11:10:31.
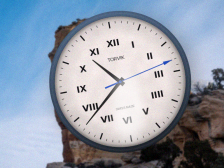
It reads 10:38:13
